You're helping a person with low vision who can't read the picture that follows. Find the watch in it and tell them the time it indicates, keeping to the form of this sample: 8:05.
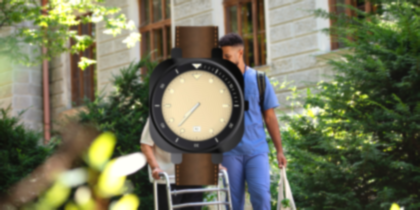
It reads 7:37
